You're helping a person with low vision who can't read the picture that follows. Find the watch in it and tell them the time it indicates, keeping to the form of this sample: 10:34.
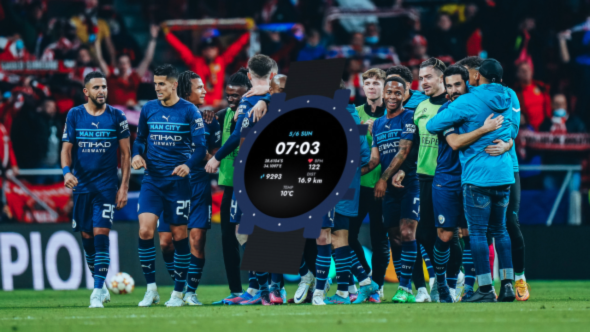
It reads 7:03
